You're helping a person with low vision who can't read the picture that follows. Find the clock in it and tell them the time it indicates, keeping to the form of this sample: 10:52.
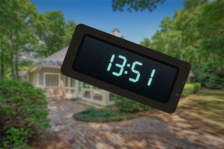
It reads 13:51
